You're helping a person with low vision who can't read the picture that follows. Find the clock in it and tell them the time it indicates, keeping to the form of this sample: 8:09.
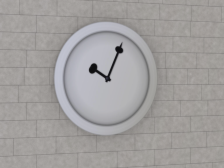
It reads 10:04
